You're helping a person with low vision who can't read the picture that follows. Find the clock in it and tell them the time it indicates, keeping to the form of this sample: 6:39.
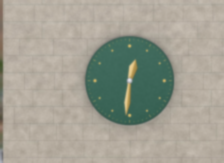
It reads 12:31
